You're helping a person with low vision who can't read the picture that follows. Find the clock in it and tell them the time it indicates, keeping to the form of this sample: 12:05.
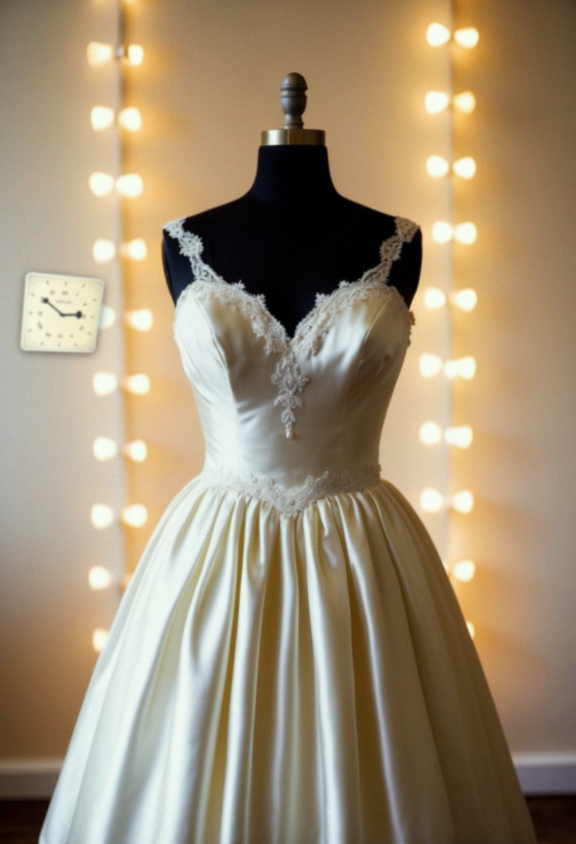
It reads 2:51
